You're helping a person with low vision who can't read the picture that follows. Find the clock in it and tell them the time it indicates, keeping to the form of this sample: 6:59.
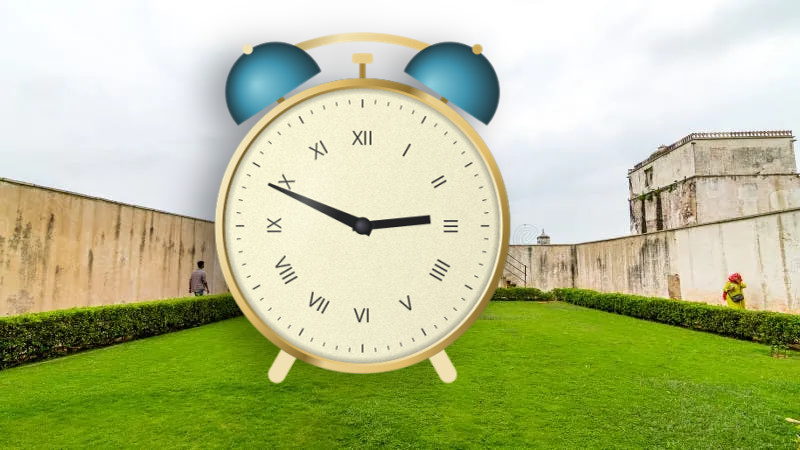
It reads 2:49
